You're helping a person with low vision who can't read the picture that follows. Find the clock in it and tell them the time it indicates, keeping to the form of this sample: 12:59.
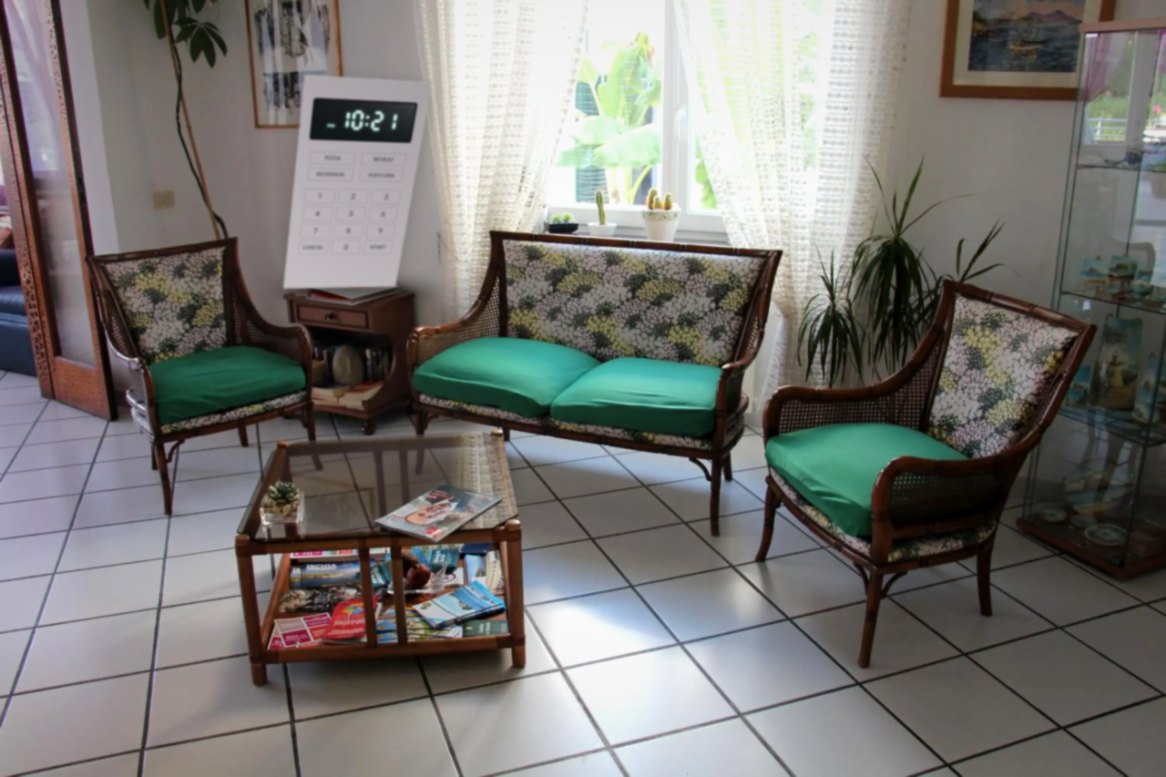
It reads 10:21
